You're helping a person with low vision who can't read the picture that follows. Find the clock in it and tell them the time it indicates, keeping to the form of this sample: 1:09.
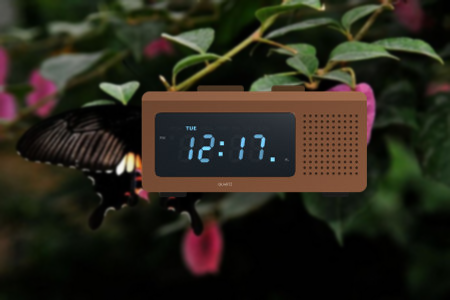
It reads 12:17
